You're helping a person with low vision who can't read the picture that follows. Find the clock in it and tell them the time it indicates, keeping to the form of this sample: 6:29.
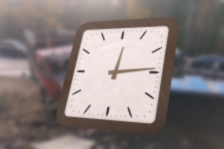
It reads 12:14
